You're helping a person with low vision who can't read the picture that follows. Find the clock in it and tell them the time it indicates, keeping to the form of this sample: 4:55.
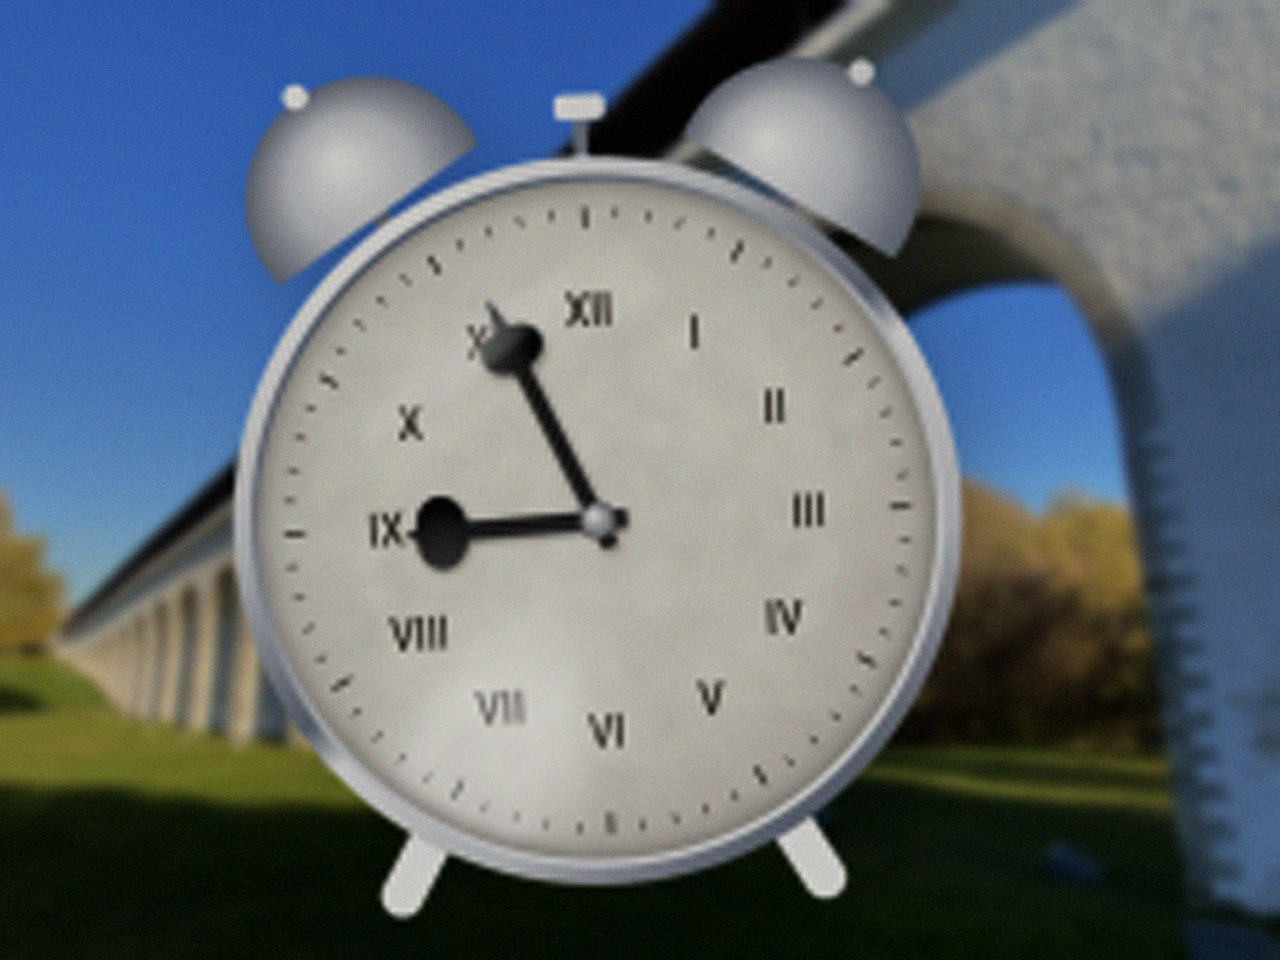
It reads 8:56
